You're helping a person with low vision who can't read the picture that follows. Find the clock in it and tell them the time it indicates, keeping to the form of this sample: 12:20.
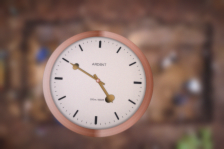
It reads 4:50
